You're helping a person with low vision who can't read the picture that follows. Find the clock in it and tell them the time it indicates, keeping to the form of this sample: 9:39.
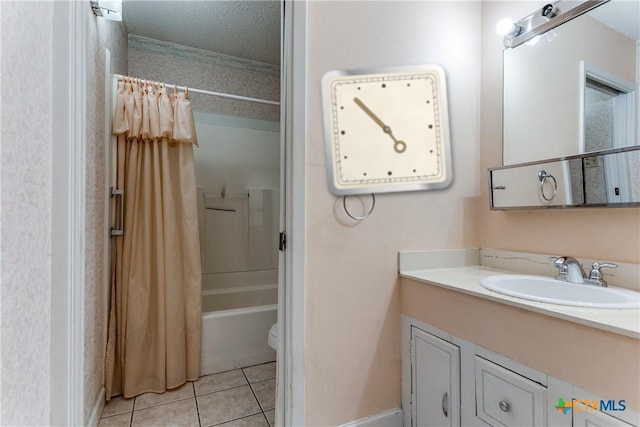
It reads 4:53
